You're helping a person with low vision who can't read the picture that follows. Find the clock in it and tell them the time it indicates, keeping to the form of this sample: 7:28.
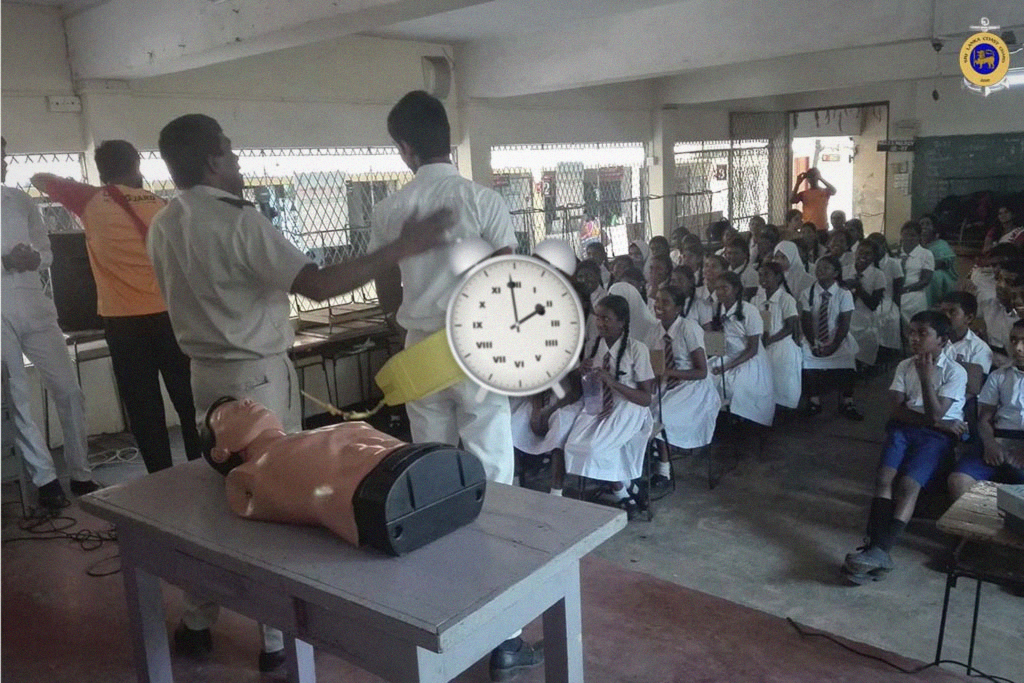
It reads 1:59
